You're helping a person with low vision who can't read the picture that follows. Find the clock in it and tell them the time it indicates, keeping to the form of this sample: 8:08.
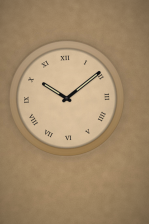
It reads 10:09
